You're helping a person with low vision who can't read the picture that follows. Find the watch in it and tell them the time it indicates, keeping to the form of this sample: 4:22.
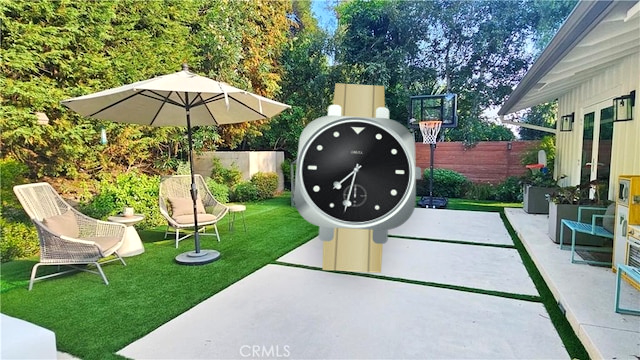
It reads 7:32
